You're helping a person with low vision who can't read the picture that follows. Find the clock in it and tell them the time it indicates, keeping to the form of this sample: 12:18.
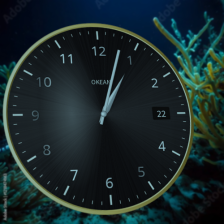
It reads 1:03
